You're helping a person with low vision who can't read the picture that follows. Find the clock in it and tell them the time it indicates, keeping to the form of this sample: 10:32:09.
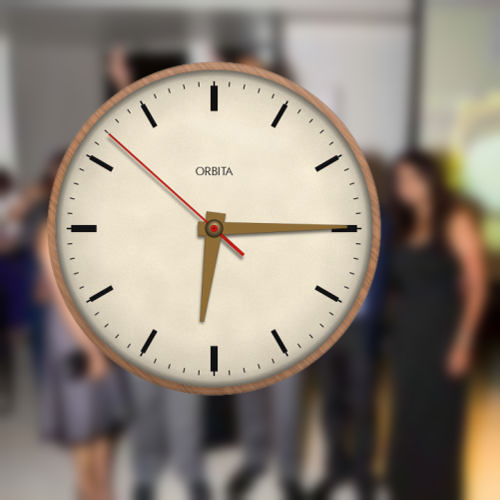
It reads 6:14:52
